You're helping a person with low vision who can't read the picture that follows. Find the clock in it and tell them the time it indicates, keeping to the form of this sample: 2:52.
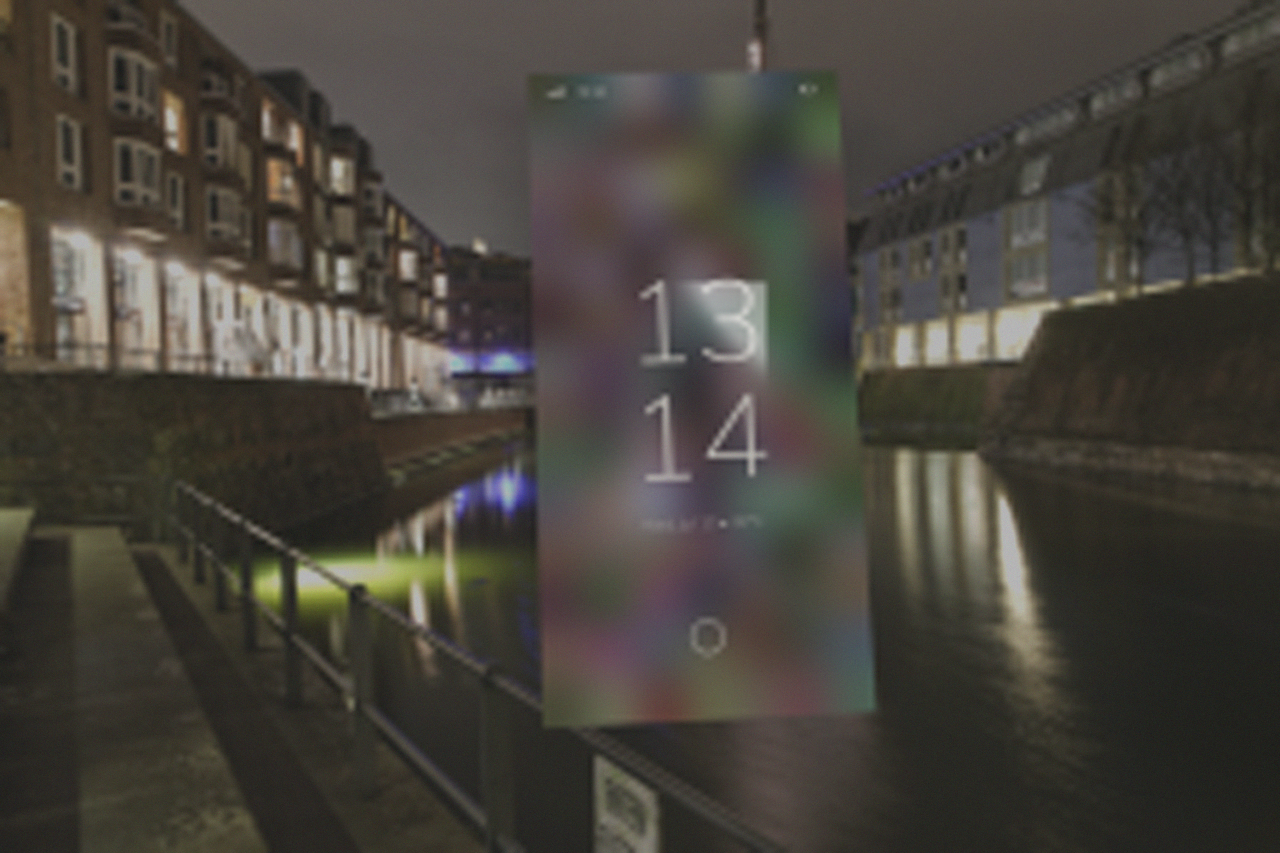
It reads 13:14
